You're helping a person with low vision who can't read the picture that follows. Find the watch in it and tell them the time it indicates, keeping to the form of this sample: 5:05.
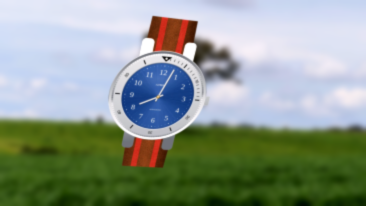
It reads 8:03
